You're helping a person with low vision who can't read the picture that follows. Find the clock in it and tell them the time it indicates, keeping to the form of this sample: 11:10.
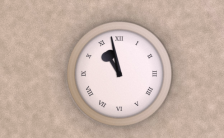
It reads 10:58
